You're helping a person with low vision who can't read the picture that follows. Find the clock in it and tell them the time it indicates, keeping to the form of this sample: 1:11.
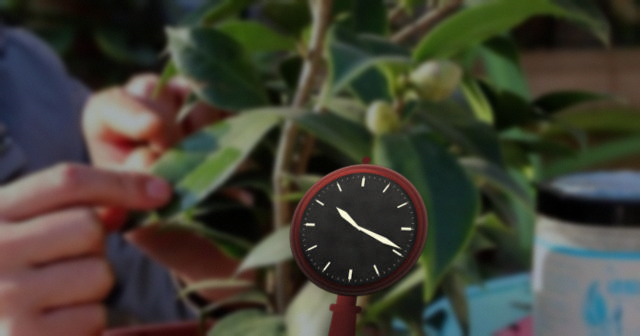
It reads 10:19
